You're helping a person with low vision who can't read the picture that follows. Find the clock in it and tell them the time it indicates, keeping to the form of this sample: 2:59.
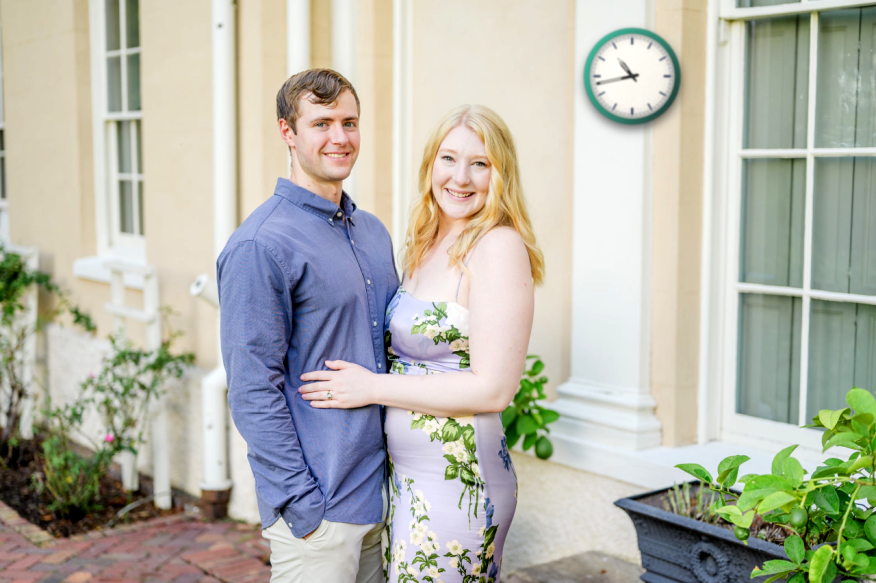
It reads 10:43
